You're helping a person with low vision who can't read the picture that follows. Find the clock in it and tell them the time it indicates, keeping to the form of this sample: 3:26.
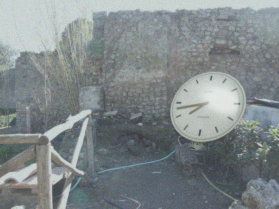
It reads 7:43
